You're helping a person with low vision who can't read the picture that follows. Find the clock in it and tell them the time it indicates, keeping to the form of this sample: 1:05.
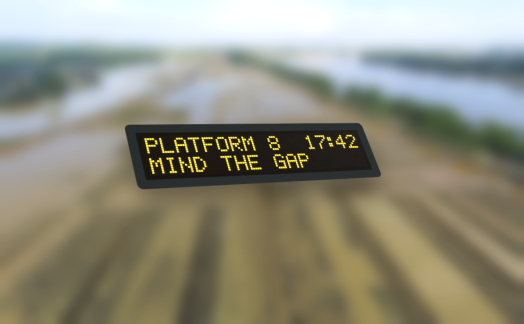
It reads 17:42
